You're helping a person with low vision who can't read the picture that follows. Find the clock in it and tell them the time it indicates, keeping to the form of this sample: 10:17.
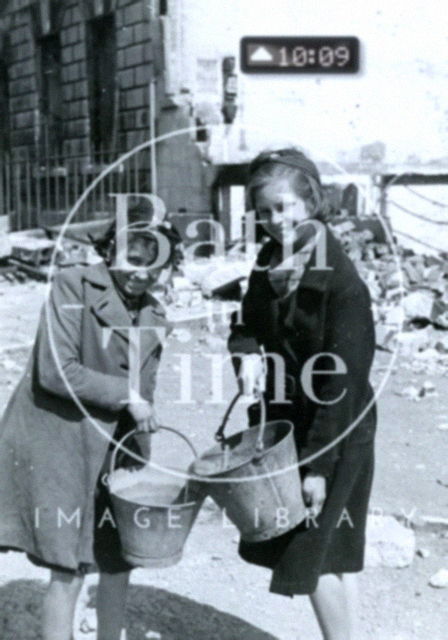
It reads 10:09
